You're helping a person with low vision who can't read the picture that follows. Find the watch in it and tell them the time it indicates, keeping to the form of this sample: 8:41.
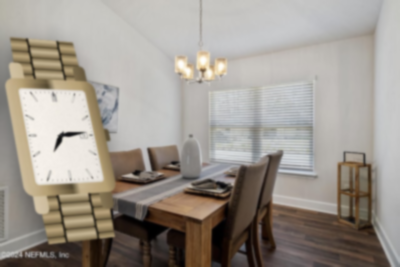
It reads 7:14
